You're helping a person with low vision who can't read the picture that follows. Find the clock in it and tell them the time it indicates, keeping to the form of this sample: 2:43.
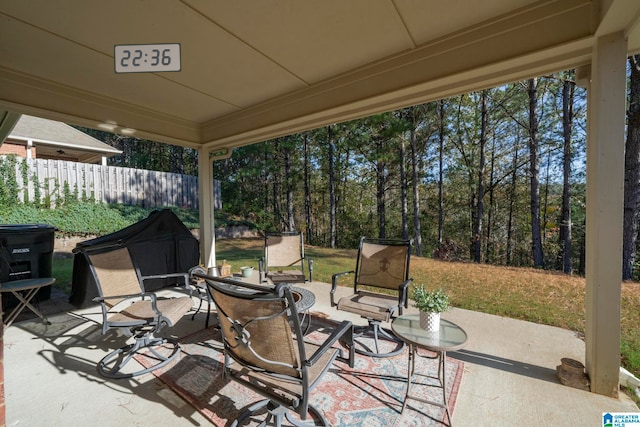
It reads 22:36
